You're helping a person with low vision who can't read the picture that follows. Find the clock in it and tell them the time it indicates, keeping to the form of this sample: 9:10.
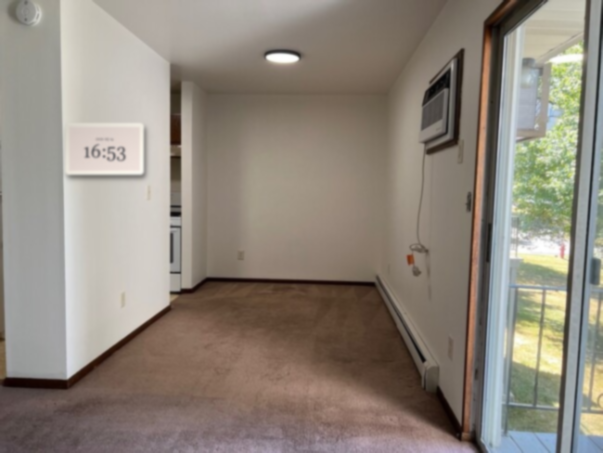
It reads 16:53
